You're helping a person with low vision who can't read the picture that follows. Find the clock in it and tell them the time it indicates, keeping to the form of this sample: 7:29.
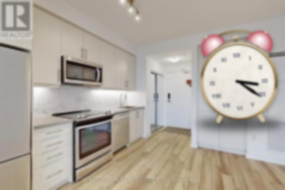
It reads 3:21
